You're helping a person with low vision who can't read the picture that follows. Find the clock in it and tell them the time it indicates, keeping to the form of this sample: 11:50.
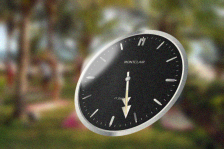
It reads 5:27
